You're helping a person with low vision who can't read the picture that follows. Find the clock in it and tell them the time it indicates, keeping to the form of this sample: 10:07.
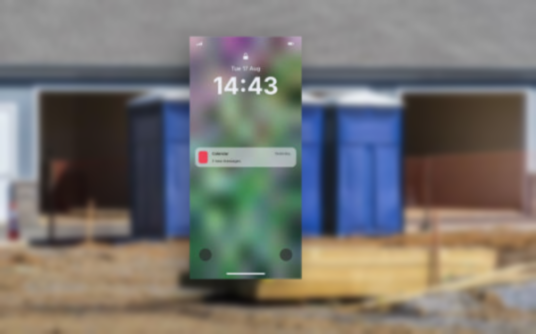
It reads 14:43
